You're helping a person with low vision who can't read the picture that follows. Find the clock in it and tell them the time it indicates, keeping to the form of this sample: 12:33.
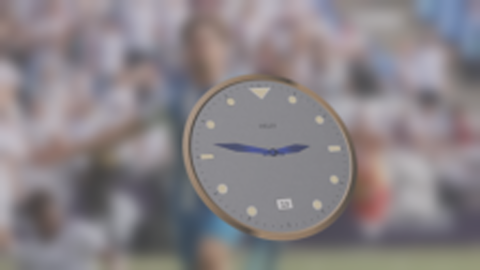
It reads 2:47
